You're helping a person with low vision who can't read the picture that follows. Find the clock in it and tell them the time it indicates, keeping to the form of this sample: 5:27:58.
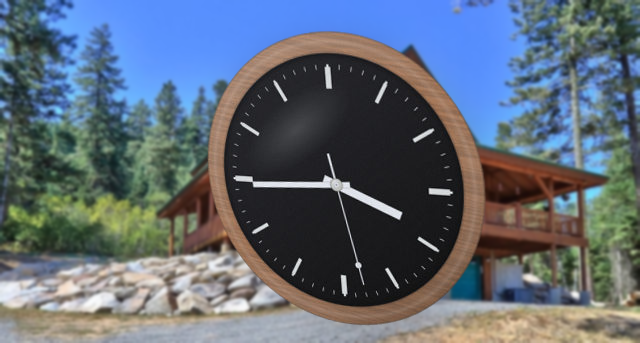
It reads 3:44:28
